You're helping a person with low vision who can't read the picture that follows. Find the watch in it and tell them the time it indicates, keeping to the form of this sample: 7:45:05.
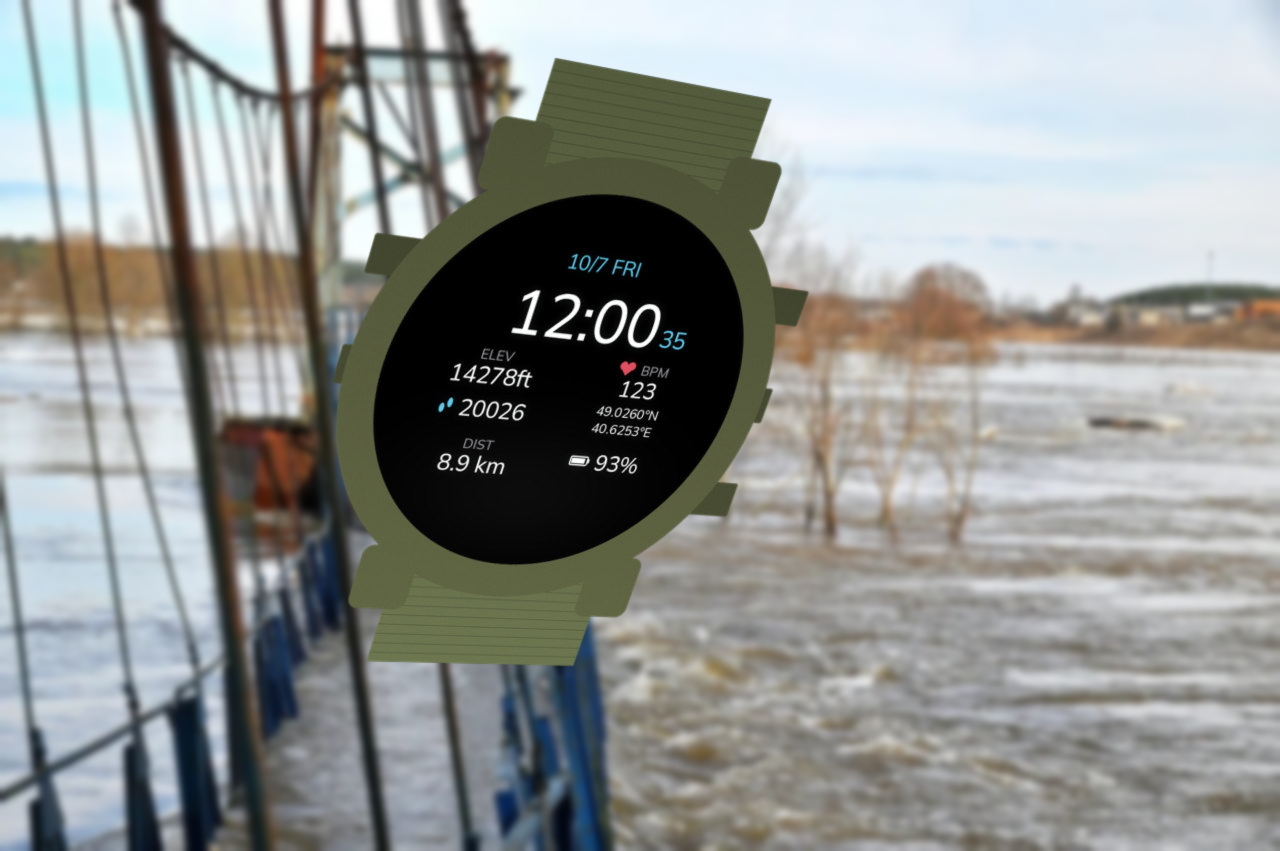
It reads 12:00:35
